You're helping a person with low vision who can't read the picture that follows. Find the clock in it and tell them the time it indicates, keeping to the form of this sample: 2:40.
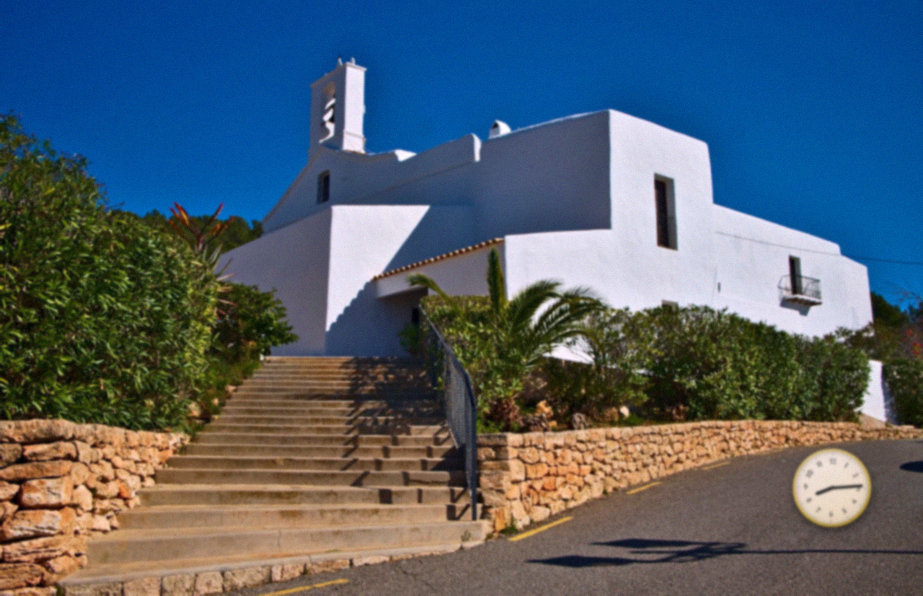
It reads 8:14
